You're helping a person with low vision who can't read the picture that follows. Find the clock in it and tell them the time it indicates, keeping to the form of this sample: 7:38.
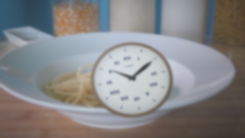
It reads 10:10
